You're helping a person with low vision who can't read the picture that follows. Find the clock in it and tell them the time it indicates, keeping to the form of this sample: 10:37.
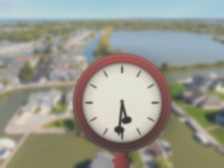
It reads 5:31
